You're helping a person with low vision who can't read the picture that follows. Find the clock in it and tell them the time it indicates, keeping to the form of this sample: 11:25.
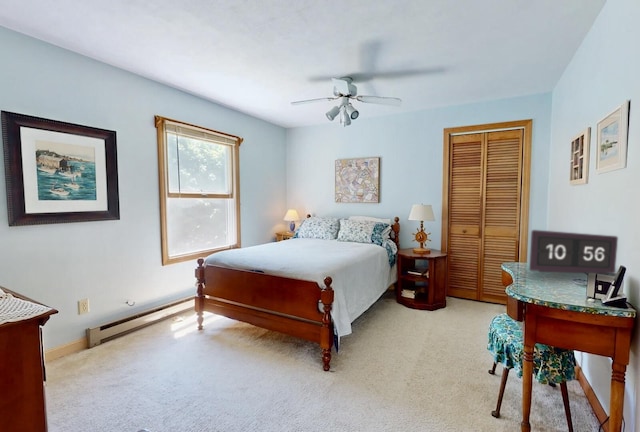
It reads 10:56
